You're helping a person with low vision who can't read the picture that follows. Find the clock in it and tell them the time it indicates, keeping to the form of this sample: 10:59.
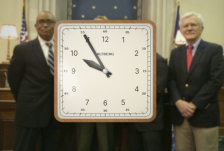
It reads 9:55
